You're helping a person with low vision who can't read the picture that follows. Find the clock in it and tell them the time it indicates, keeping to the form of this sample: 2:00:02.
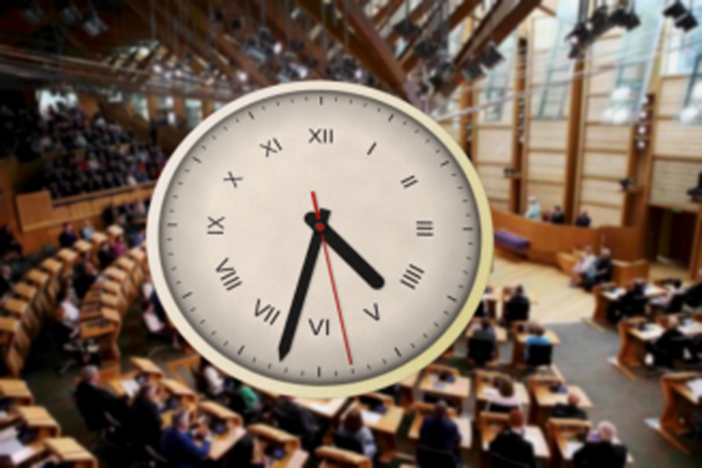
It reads 4:32:28
